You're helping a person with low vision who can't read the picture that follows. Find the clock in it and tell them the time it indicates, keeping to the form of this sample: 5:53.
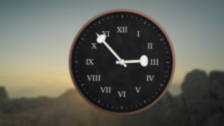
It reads 2:53
